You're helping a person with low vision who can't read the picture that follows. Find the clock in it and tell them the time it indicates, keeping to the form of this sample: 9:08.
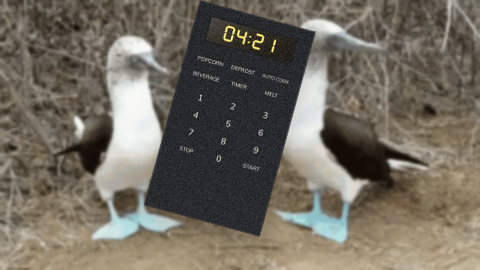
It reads 4:21
